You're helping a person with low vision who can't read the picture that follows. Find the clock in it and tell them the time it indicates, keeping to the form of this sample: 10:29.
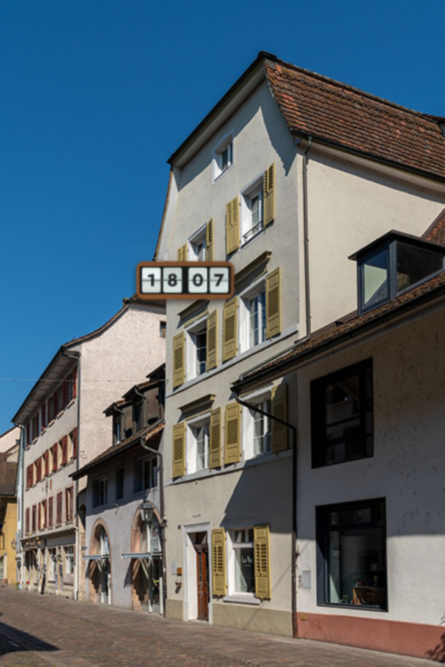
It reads 18:07
